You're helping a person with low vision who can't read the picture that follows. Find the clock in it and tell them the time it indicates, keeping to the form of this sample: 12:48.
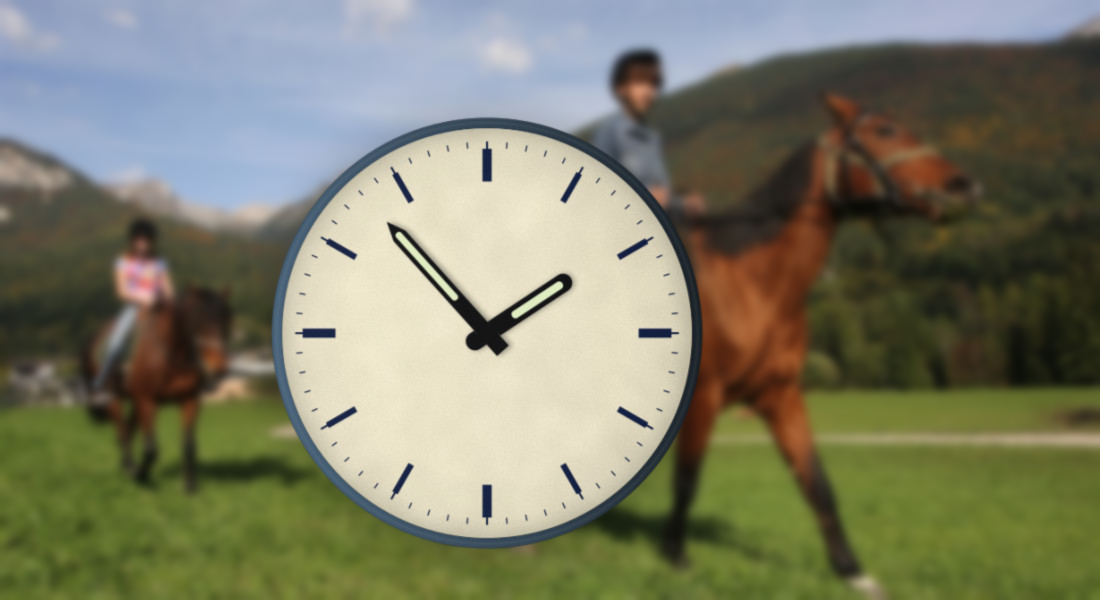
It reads 1:53
